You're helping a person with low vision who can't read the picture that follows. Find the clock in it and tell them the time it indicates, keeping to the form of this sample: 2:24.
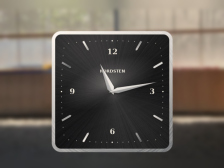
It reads 11:13
